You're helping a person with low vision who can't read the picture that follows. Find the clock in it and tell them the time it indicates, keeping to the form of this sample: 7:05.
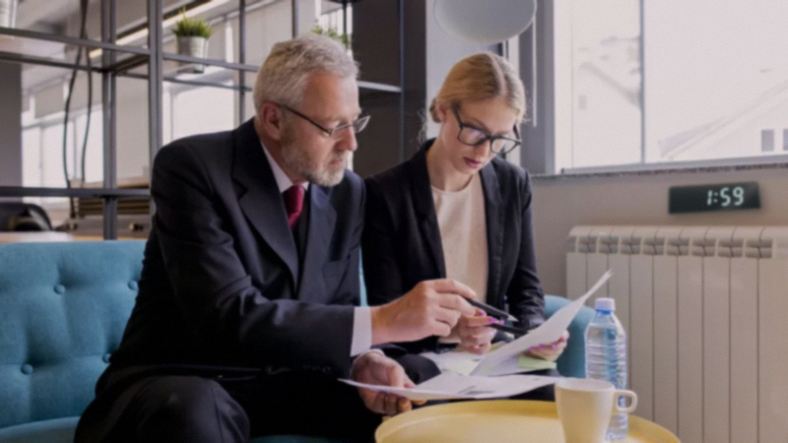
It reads 1:59
